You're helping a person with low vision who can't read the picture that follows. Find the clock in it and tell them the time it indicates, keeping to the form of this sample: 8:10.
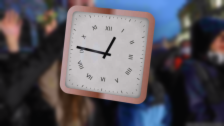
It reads 12:46
